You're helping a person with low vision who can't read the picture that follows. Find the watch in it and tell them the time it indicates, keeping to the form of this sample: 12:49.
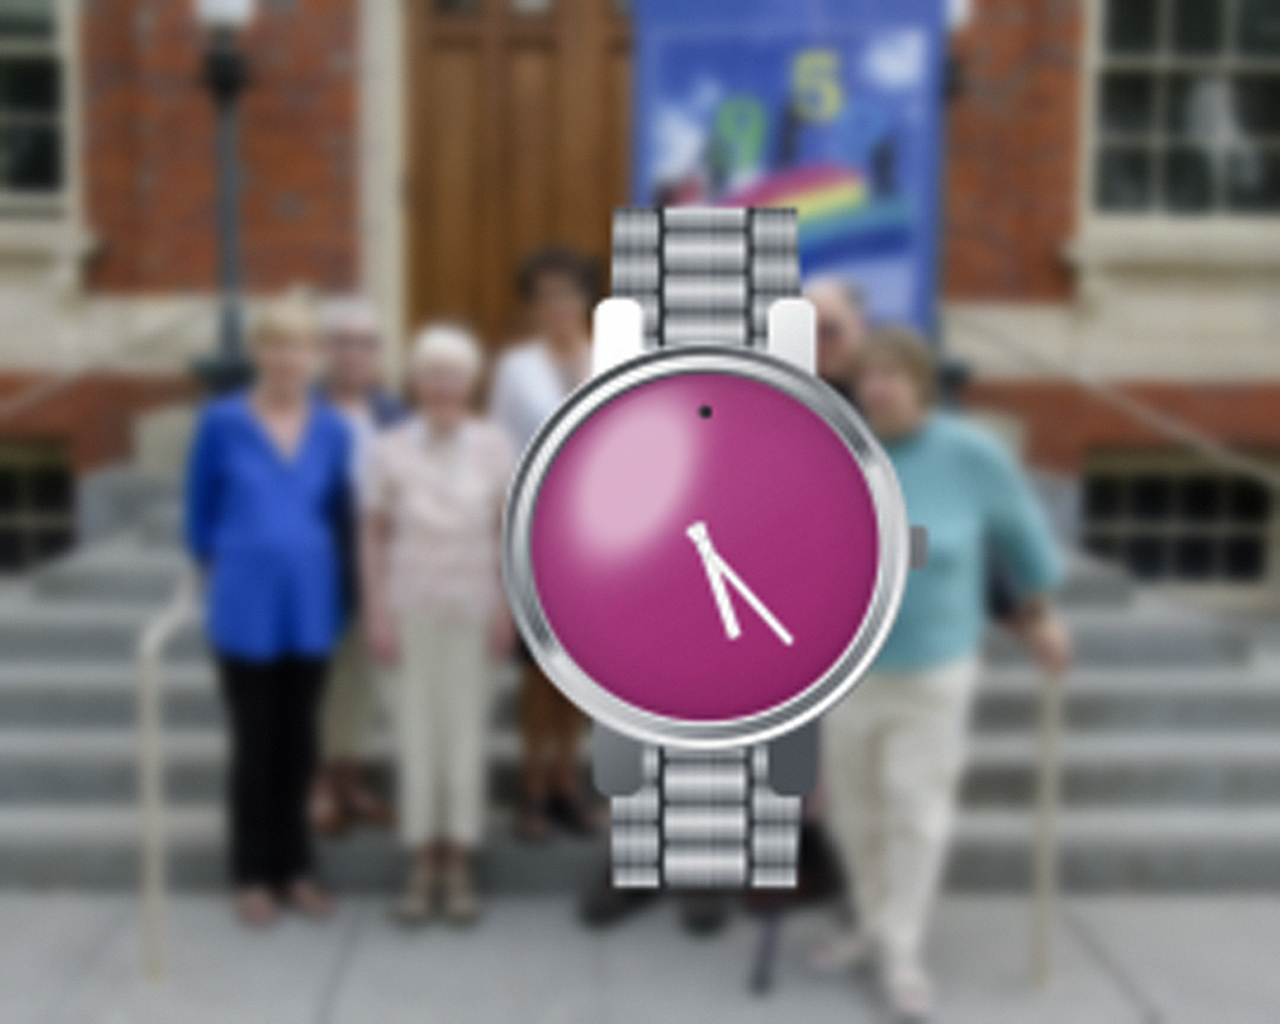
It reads 5:23
